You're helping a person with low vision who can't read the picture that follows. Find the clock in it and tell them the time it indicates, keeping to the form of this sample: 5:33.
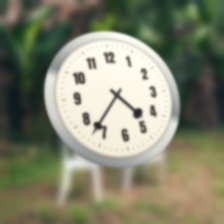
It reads 4:37
